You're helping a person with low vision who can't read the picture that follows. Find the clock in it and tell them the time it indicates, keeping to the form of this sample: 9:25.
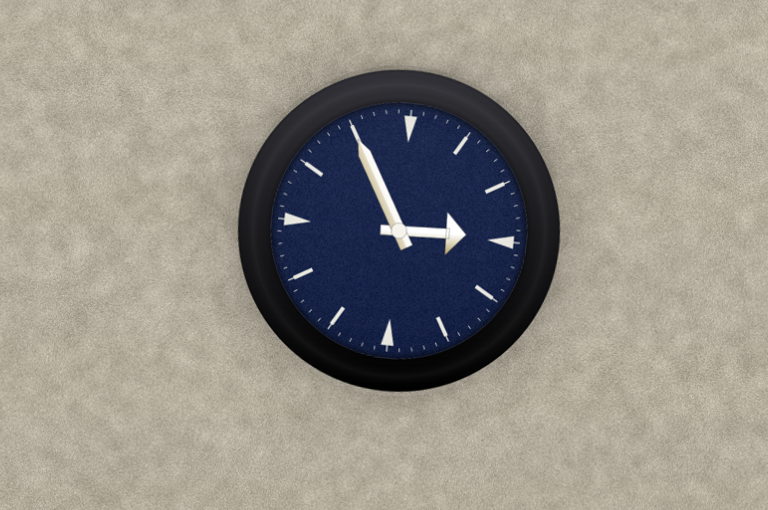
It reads 2:55
